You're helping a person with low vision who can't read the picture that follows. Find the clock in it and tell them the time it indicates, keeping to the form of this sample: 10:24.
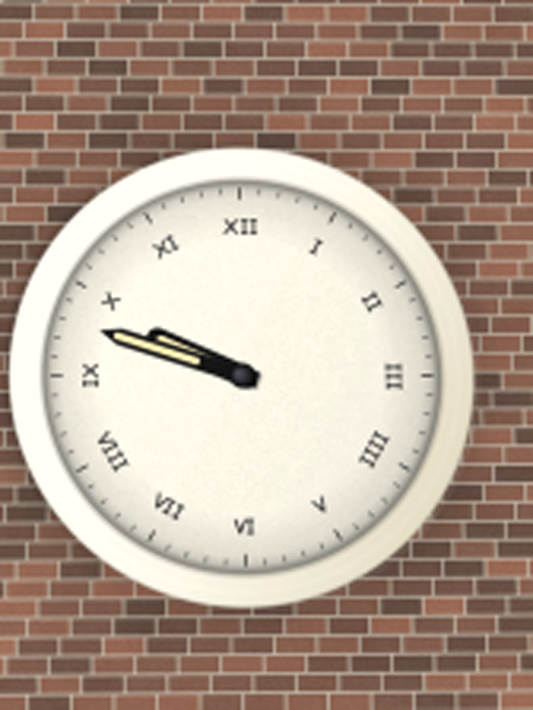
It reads 9:48
